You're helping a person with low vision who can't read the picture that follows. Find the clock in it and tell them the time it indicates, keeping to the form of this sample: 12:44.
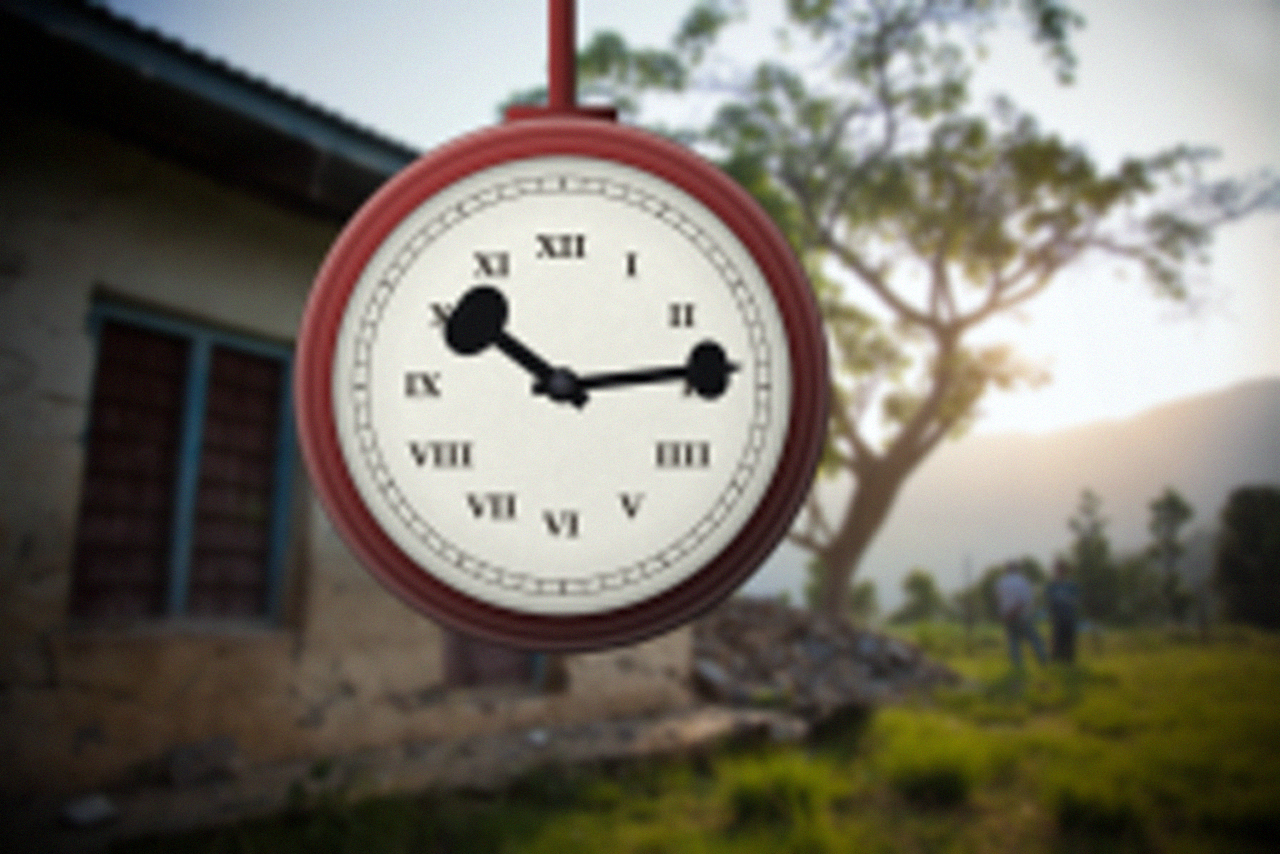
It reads 10:14
